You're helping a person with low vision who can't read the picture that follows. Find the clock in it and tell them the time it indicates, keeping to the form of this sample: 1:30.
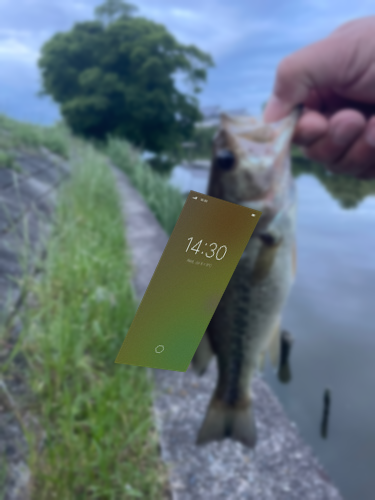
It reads 14:30
